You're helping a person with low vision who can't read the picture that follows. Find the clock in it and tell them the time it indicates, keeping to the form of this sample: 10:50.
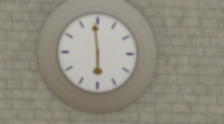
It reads 5:59
